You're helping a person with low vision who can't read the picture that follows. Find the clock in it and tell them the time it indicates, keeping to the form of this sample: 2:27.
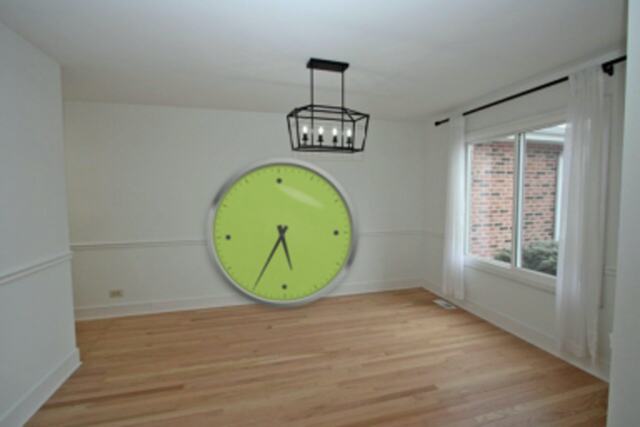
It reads 5:35
